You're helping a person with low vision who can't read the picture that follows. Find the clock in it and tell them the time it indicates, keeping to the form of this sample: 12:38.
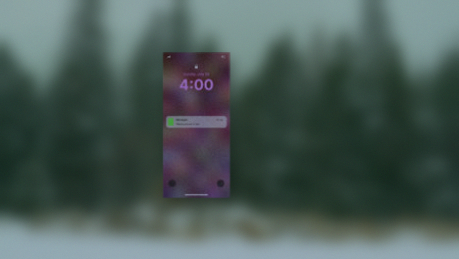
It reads 4:00
